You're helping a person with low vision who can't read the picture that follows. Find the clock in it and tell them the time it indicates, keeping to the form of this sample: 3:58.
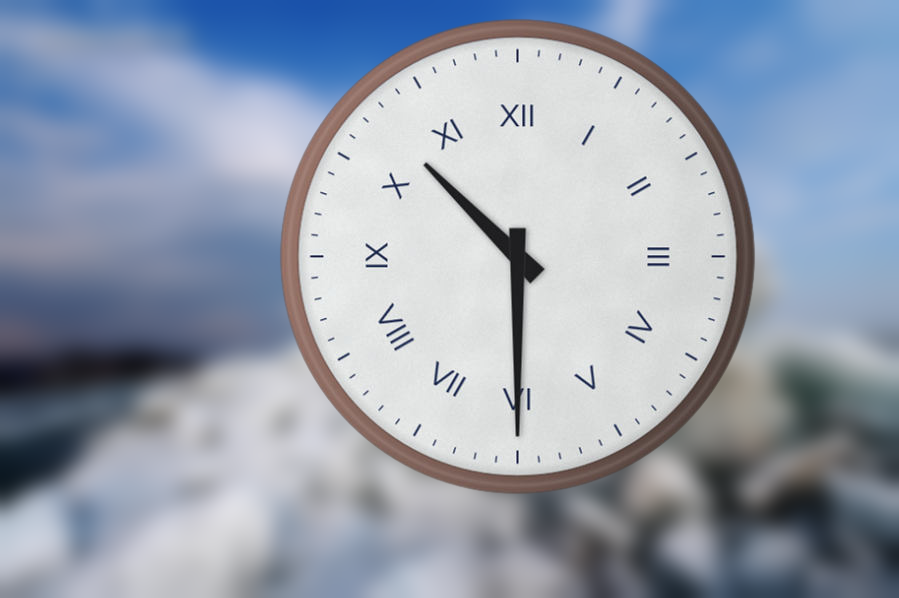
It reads 10:30
